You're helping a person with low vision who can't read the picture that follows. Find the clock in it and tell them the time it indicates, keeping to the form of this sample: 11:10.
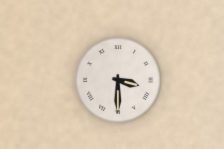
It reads 3:30
